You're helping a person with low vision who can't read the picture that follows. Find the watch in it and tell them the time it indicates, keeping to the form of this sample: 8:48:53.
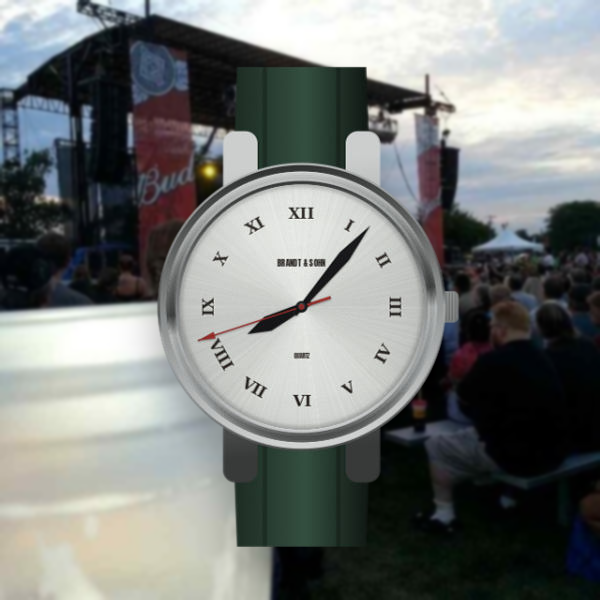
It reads 8:06:42
